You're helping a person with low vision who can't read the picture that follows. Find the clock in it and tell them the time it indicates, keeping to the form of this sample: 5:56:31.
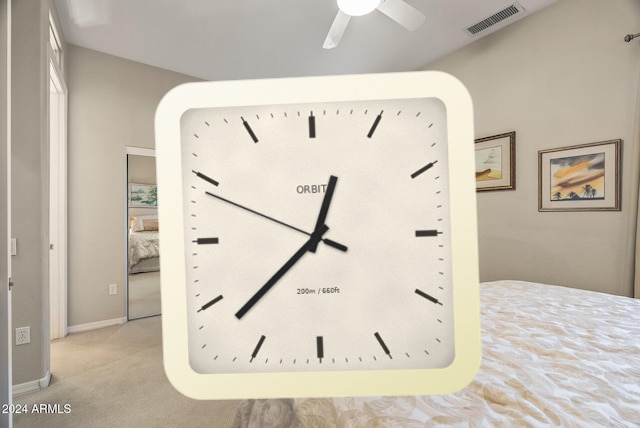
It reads 12:37:49
